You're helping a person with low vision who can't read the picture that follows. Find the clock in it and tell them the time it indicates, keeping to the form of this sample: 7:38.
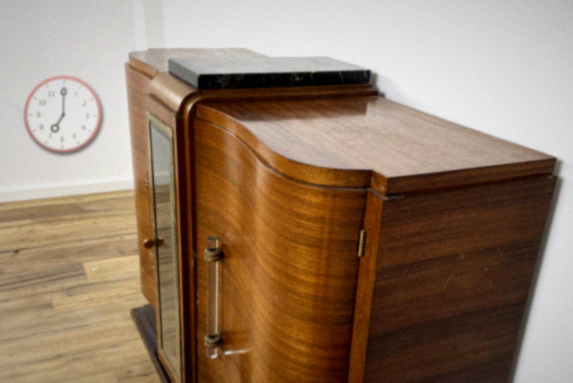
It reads 7:00
